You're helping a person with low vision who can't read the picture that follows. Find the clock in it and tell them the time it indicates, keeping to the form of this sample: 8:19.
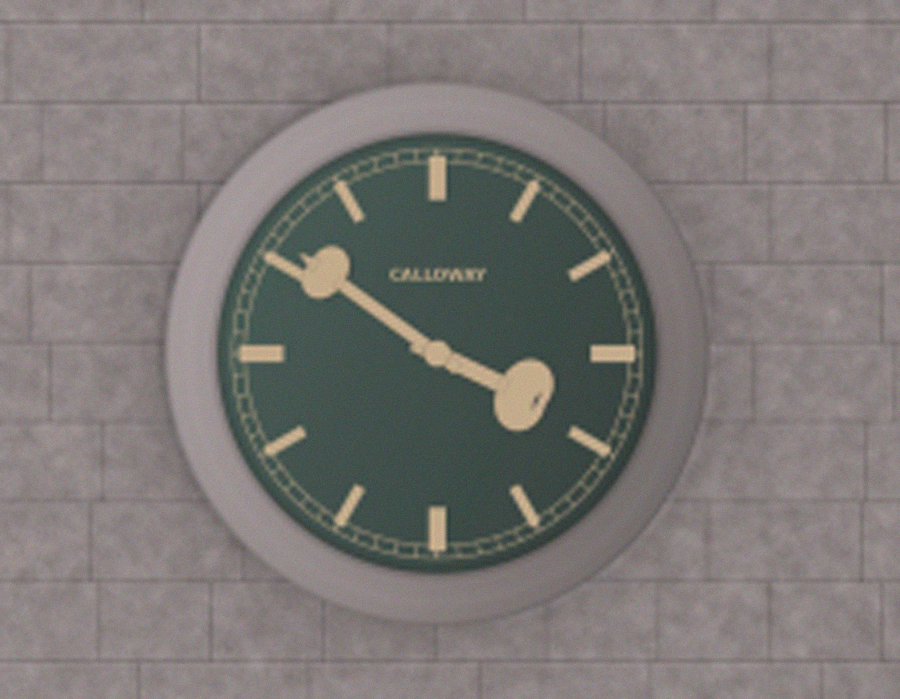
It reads 3:51
